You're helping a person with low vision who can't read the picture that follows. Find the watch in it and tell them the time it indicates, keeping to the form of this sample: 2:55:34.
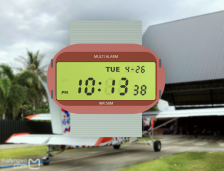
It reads 10:13:38
